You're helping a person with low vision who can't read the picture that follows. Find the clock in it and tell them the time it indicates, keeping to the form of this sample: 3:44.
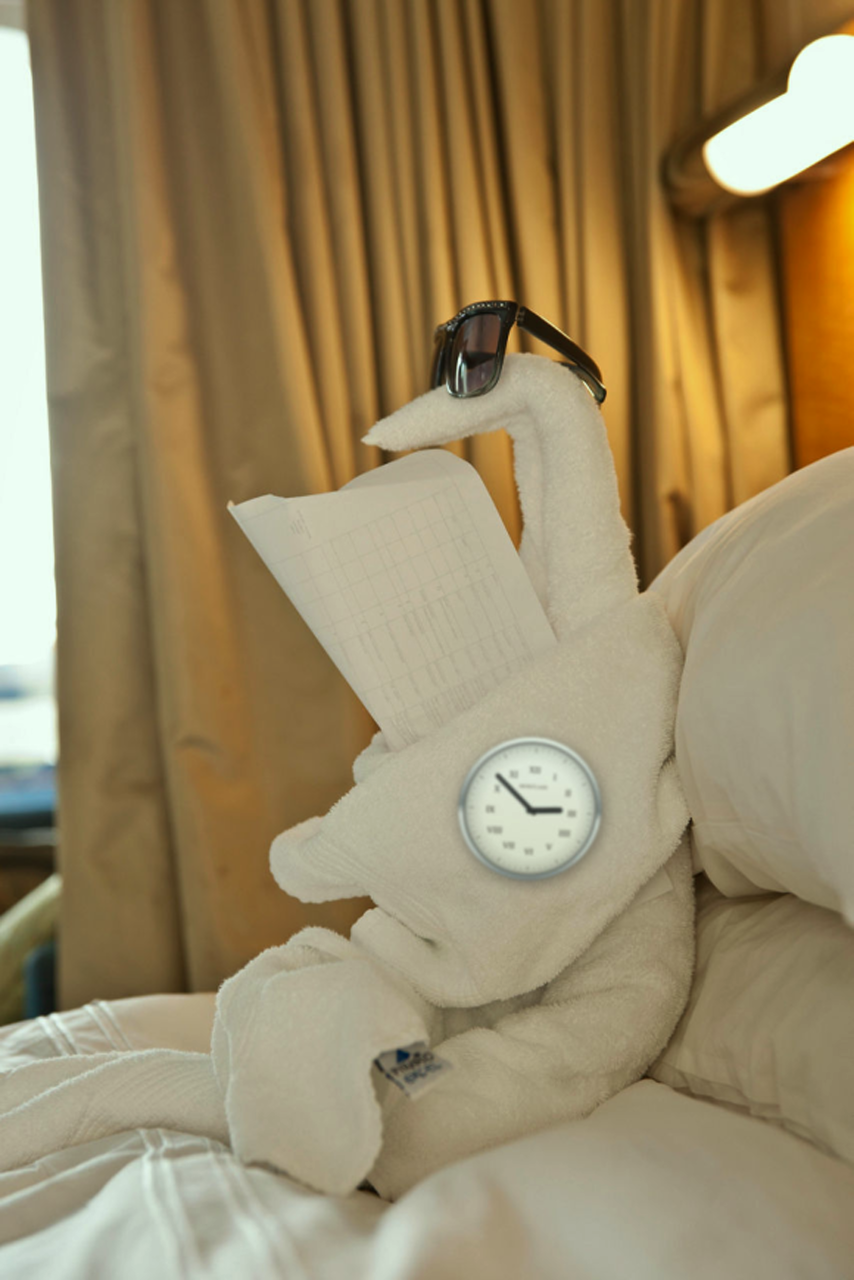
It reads 2:52
